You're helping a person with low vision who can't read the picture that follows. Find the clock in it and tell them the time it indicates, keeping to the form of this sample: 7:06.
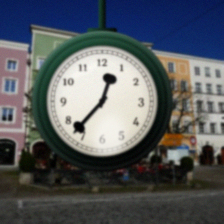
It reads 12:37
